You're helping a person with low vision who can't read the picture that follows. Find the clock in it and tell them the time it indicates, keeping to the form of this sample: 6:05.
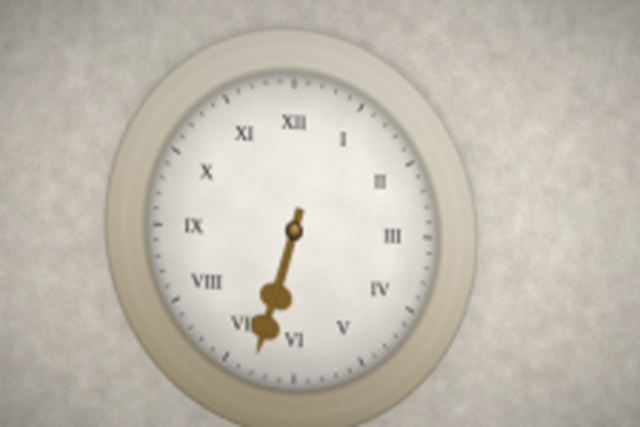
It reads 6:33
